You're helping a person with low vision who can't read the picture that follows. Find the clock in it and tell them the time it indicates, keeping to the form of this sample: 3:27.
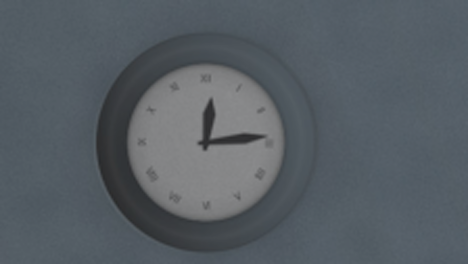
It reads 12:14
